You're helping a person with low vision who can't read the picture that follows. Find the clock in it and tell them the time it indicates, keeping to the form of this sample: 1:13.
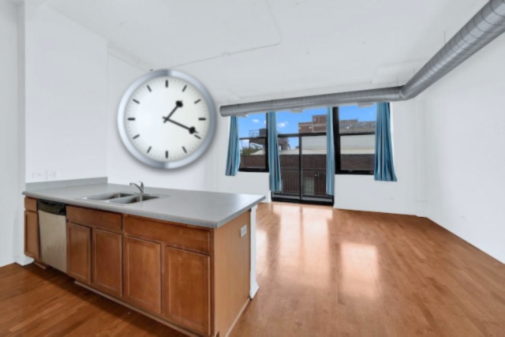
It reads 1:19
